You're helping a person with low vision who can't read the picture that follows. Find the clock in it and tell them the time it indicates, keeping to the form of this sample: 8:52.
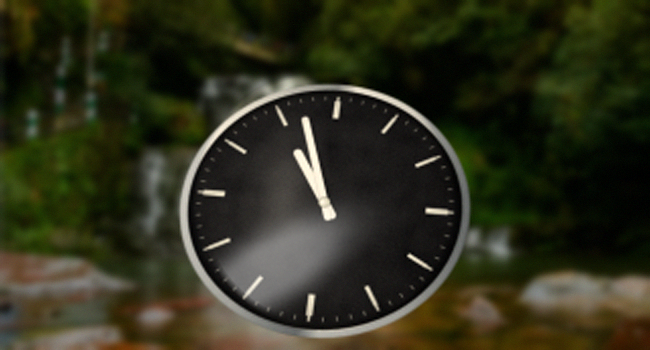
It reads 10:57
